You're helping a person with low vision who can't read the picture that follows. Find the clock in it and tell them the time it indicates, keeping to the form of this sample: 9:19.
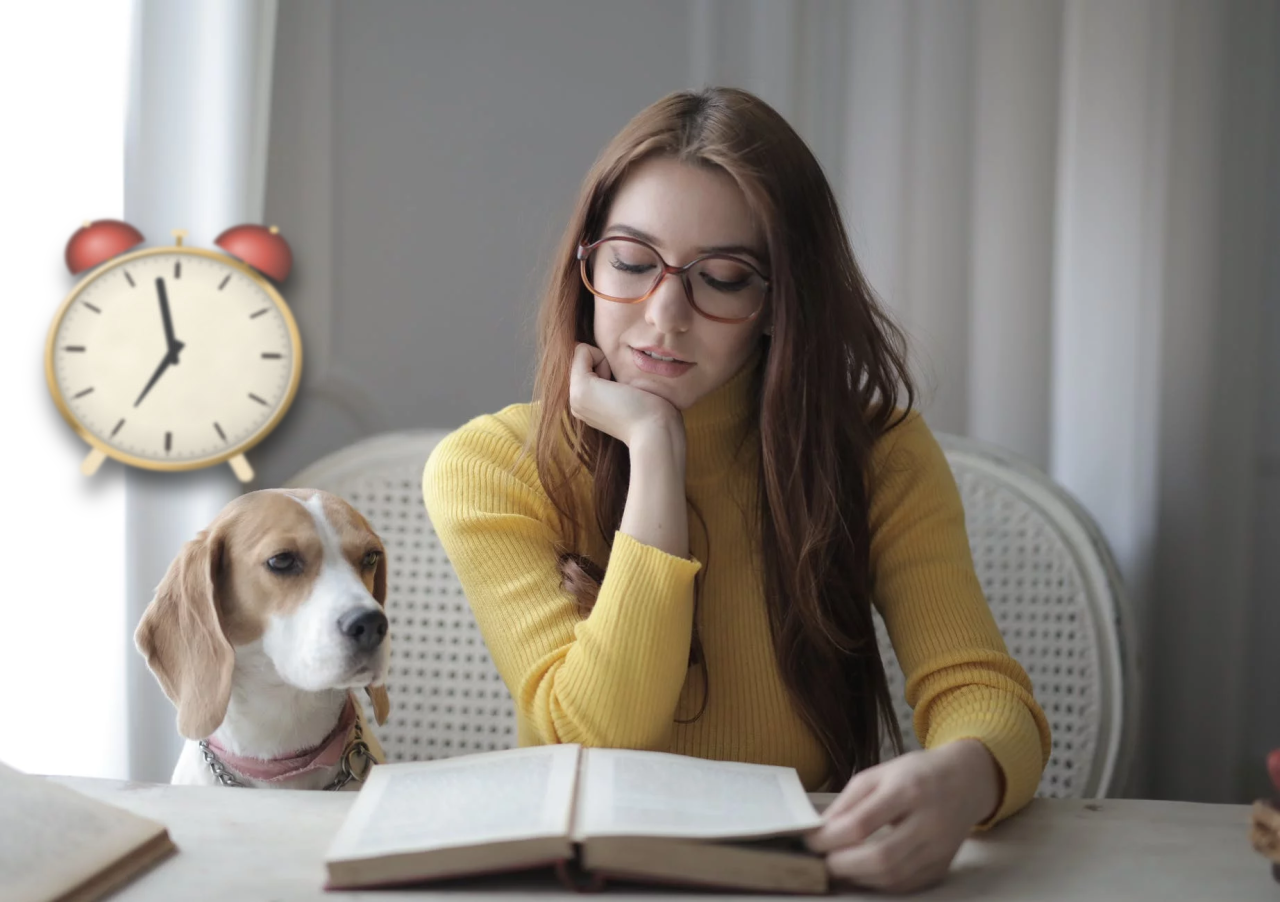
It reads 6:58
